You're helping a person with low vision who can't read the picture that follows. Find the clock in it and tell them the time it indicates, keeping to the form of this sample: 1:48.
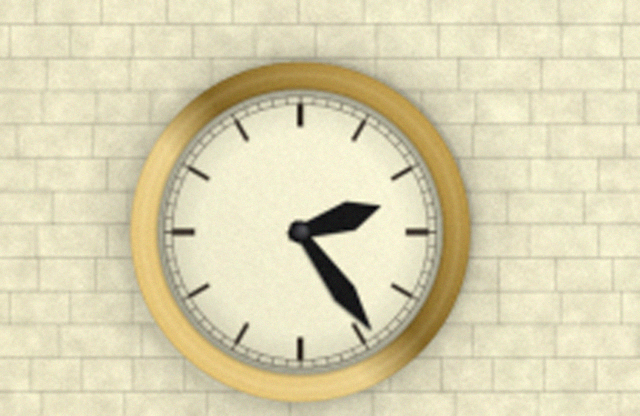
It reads 2:24
